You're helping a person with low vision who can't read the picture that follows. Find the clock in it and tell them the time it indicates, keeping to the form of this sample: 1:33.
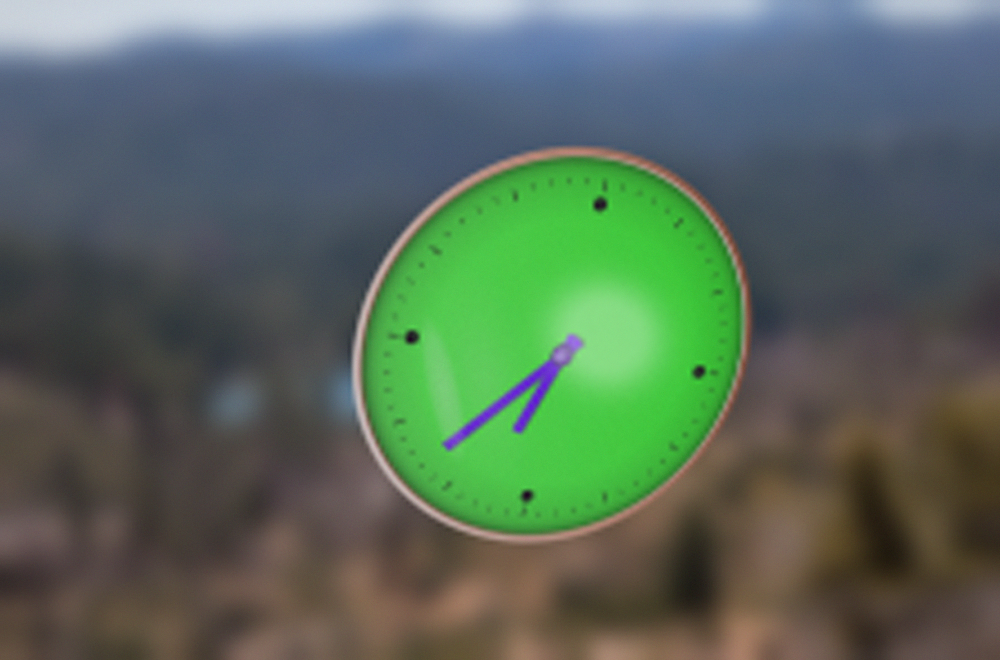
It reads 6:37
